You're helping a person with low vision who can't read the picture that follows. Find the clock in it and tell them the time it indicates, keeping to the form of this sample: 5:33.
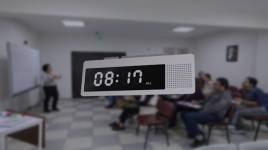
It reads 8:17
